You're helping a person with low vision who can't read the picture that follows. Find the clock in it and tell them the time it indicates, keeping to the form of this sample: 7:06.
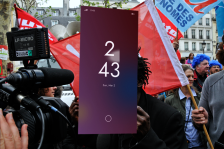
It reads 2:43
